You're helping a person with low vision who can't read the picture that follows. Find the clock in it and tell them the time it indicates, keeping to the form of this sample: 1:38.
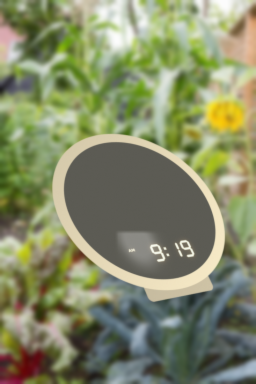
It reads 9:19
